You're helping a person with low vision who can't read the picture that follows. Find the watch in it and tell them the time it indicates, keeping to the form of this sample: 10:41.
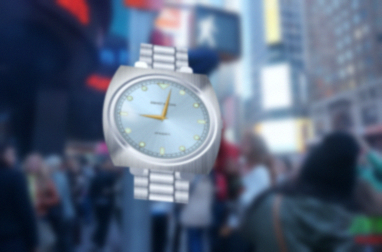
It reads 9:02
